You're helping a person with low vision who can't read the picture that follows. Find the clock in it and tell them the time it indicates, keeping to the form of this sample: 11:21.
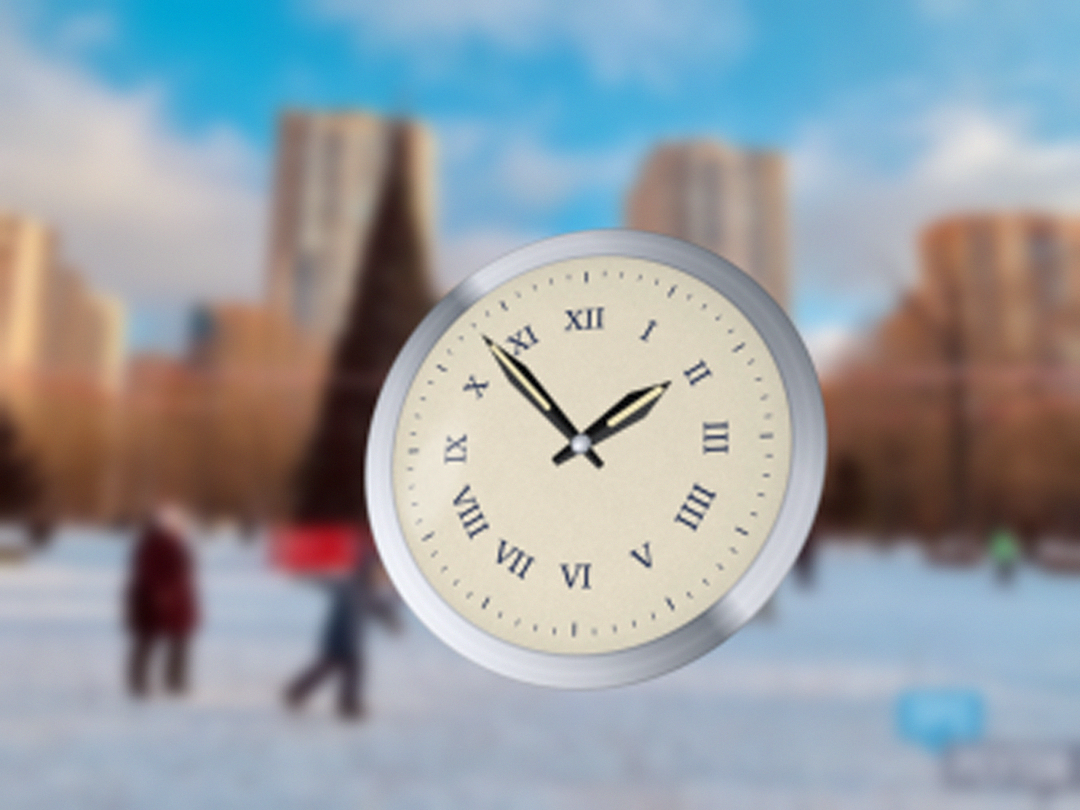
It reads 1:53
